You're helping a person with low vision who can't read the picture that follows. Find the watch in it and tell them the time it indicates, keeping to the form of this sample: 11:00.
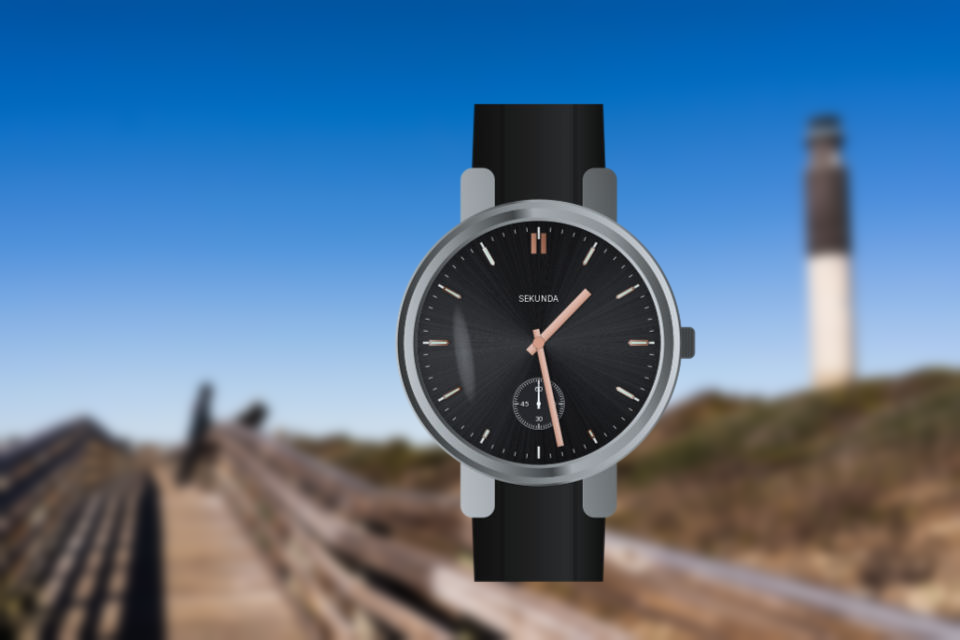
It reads 1:28
